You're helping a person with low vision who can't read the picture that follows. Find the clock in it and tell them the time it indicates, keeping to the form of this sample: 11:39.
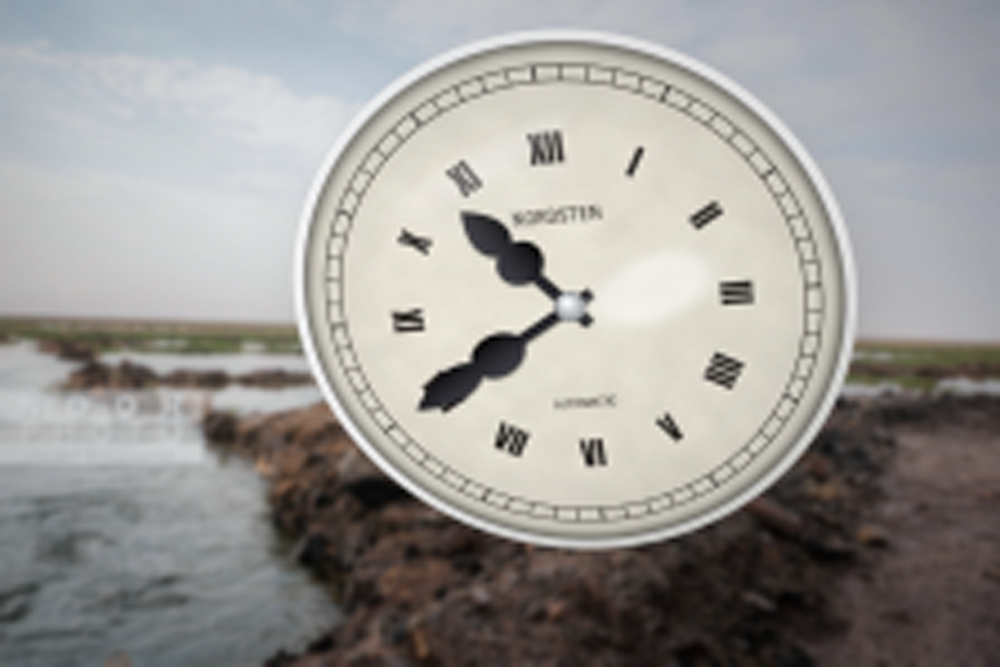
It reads 10:40
